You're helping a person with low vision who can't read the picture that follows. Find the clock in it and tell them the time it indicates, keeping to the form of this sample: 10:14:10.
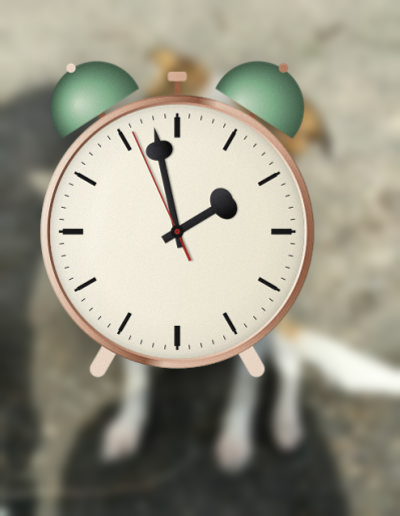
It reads 1:57:56
